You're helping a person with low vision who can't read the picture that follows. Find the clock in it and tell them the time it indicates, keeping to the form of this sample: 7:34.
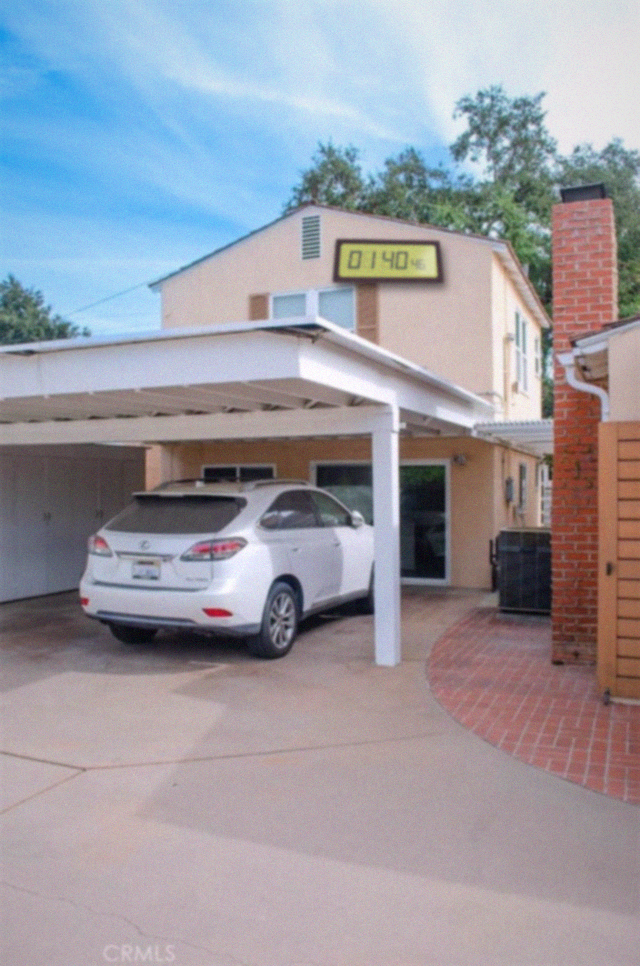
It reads 1:40
